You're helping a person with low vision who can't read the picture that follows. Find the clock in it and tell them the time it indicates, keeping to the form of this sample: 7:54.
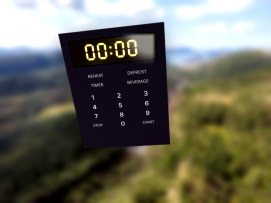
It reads 0:00
